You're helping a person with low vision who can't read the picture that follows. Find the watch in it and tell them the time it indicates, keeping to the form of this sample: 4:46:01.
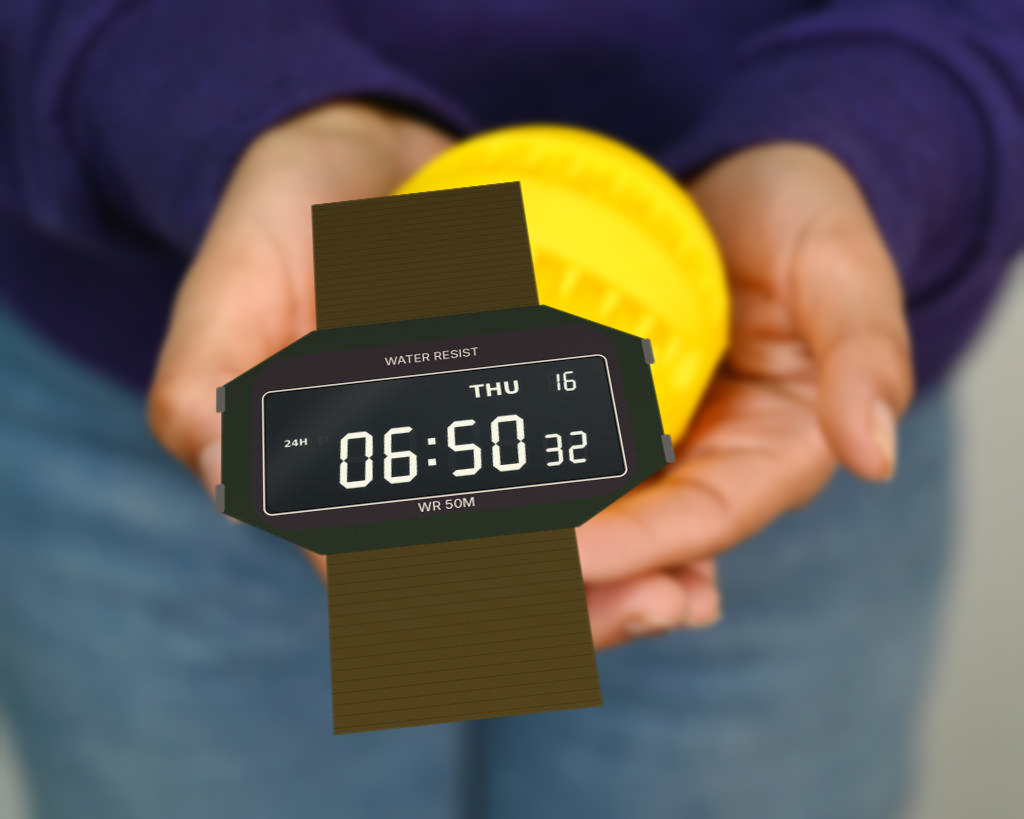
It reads 6:50:32
